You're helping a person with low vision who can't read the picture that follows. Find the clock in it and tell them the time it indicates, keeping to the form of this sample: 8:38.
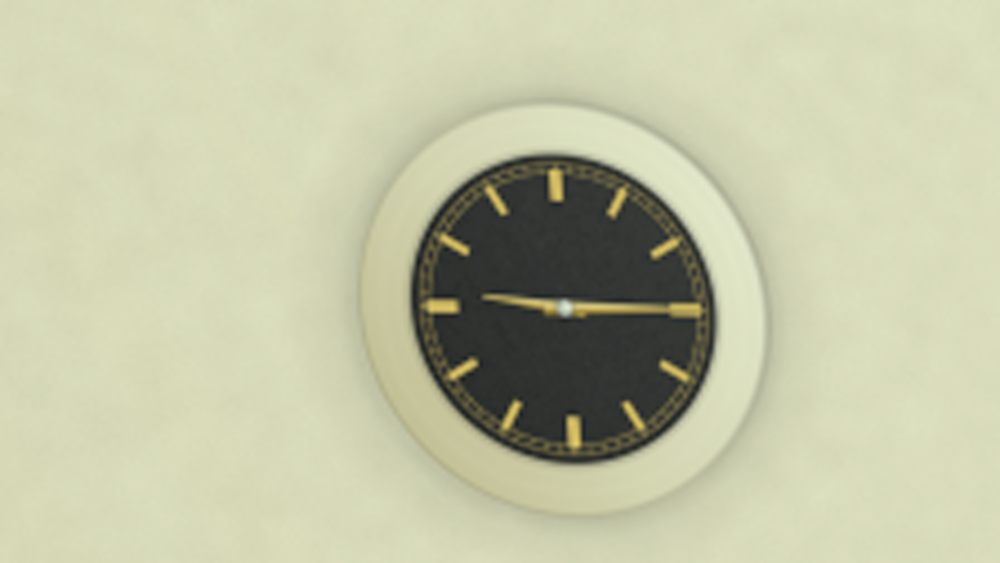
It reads 9:15
